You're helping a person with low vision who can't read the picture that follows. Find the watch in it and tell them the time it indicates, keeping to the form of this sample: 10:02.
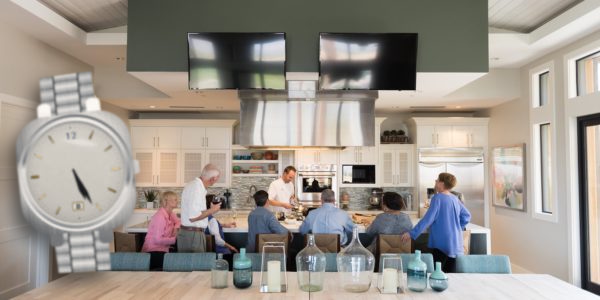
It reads 5:26
